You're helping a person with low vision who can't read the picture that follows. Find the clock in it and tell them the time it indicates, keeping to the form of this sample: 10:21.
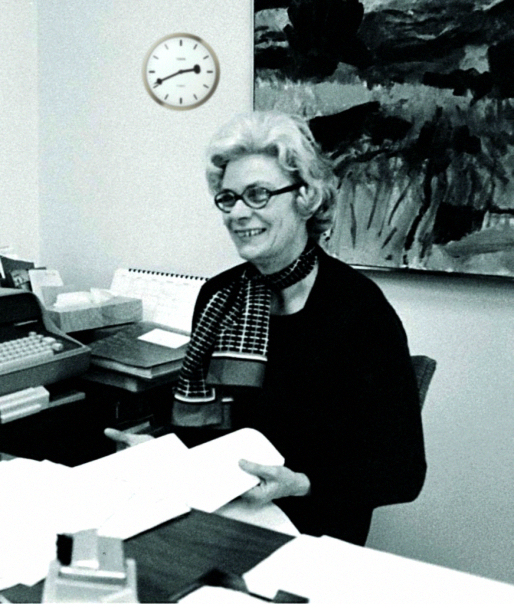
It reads 2:41
